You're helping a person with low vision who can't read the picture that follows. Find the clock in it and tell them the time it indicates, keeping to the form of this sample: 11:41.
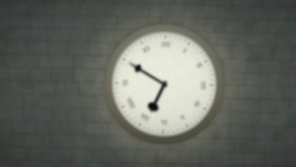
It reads 6:50
